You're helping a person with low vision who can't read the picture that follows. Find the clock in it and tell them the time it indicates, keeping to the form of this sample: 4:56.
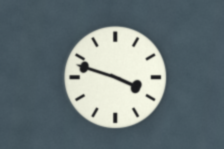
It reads 3:48
